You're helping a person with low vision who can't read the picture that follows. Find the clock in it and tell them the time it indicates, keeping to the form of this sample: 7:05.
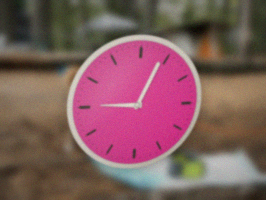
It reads 9:04
